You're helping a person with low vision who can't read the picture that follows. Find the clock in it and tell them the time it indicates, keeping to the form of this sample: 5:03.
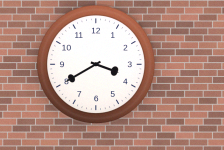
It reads 3:40
